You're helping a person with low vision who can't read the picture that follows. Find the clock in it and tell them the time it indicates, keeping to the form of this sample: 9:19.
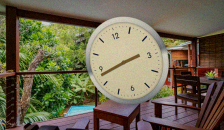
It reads 2:43
